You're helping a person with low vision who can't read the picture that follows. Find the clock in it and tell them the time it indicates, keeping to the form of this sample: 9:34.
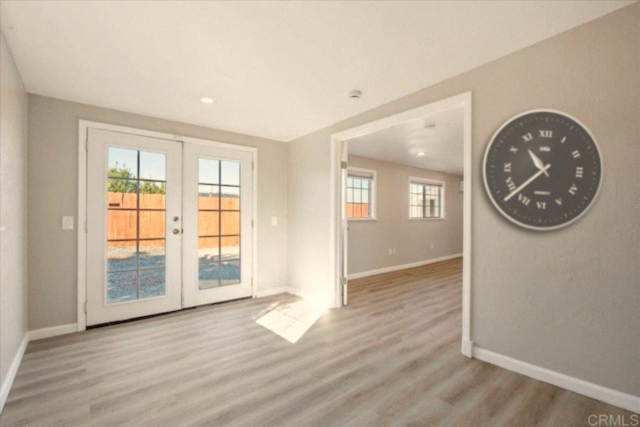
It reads 10:38
